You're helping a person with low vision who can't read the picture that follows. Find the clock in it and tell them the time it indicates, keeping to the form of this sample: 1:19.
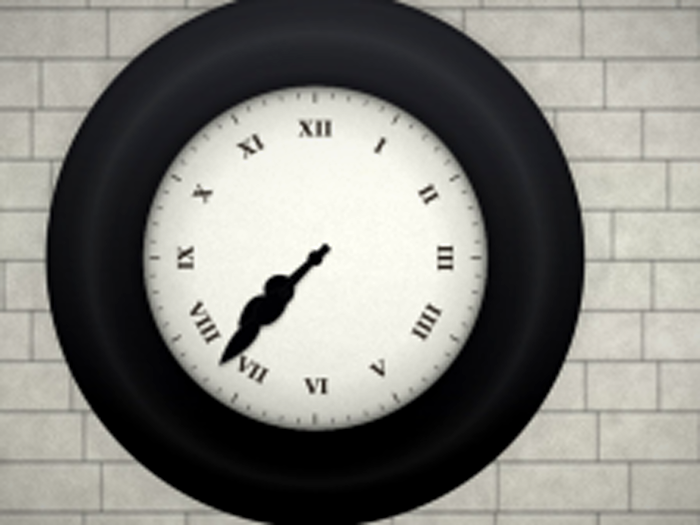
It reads 7:37
